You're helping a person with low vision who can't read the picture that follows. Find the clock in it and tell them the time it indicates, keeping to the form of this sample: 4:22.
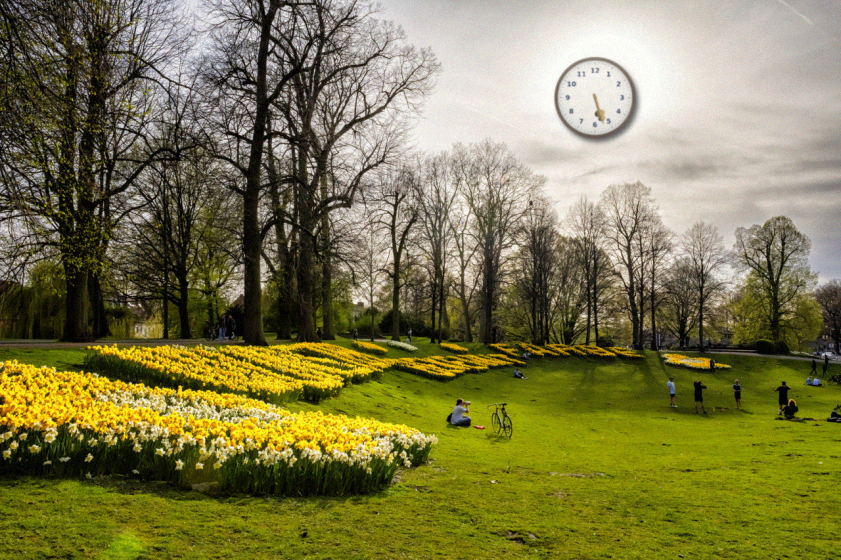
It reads 5:27
